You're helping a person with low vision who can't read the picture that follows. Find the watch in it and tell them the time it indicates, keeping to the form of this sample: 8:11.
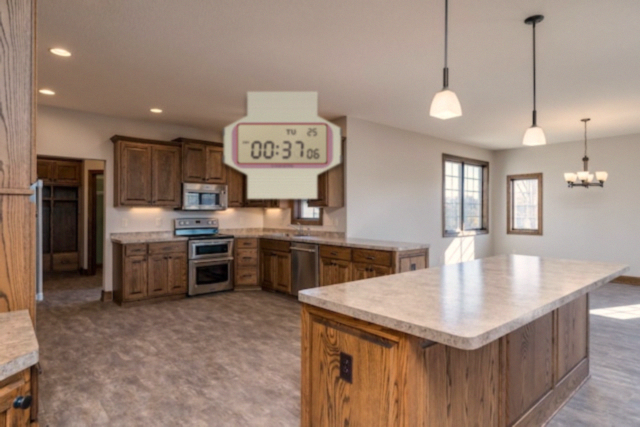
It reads 0:37
